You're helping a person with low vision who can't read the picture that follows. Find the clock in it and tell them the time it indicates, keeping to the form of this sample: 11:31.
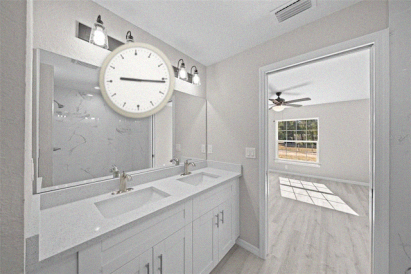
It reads 9:16
